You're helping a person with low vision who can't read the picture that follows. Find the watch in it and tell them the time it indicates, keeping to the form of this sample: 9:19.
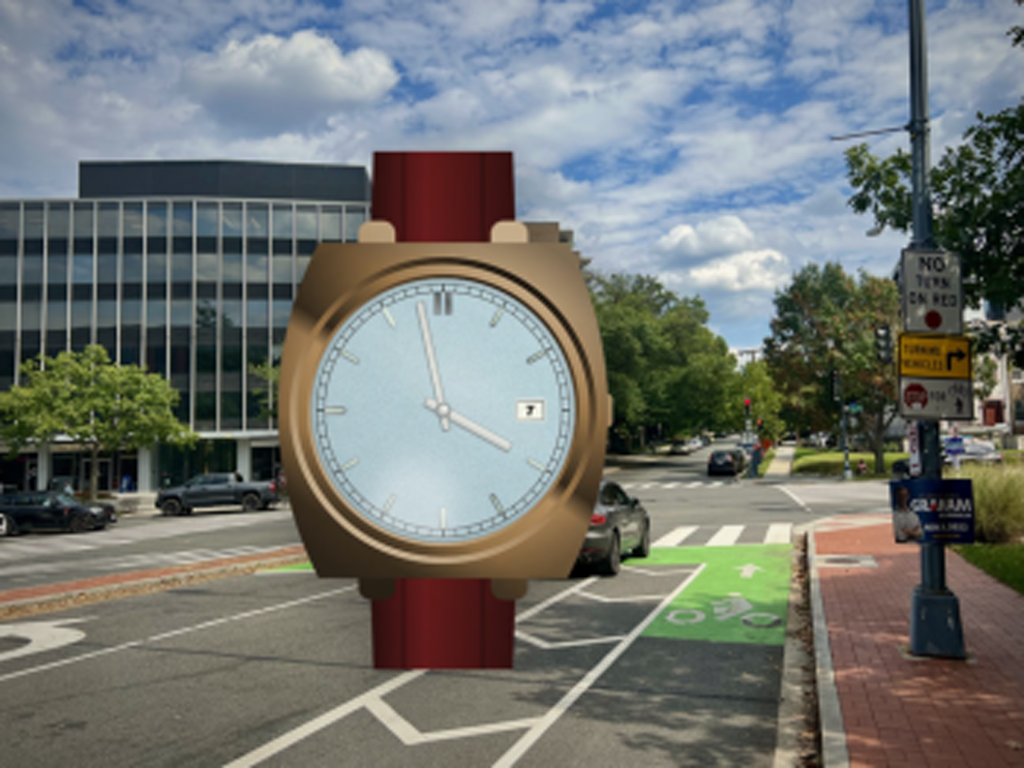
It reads 3:58
